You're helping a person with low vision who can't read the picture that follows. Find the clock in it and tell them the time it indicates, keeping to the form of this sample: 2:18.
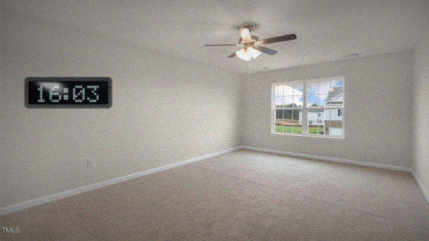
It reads 16:03
